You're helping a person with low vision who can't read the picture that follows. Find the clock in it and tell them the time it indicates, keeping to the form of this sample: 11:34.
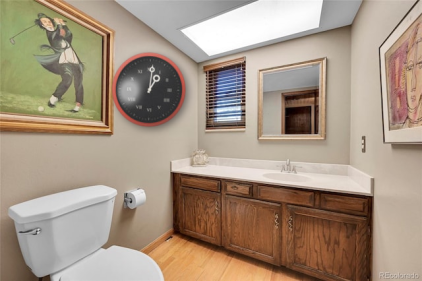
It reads 1:01
